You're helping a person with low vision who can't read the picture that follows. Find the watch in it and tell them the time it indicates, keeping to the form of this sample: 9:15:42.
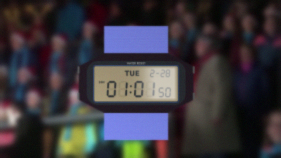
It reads 1:01:50
